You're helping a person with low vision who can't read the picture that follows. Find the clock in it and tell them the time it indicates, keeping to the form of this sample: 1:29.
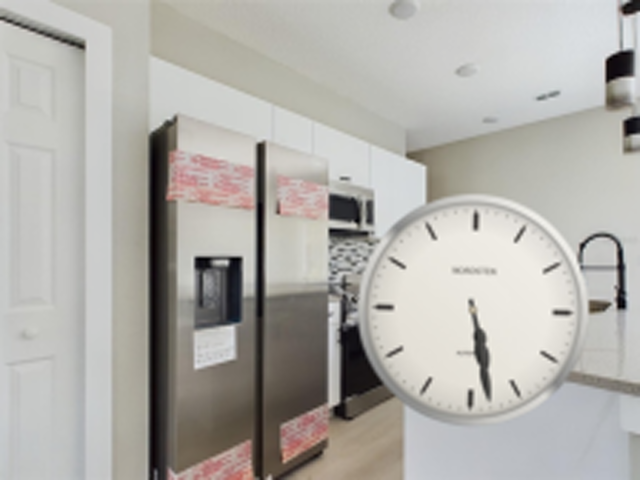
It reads 5:28
